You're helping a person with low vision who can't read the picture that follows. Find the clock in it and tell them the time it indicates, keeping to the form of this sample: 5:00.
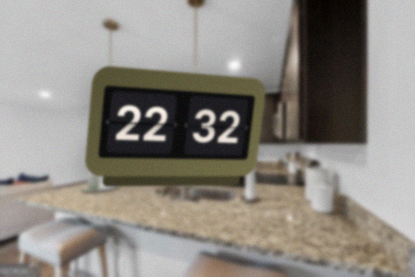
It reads 22:32
